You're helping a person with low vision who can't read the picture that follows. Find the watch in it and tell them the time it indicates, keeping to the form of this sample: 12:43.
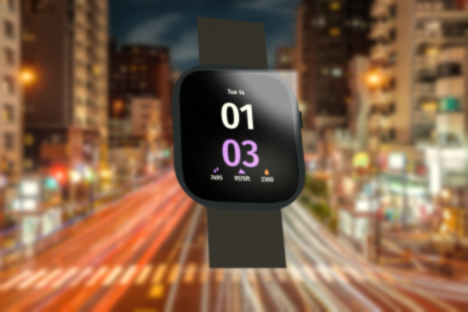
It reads 1:03
